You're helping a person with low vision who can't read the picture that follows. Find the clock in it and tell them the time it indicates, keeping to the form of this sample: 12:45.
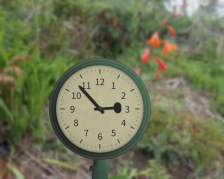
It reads 2:53
